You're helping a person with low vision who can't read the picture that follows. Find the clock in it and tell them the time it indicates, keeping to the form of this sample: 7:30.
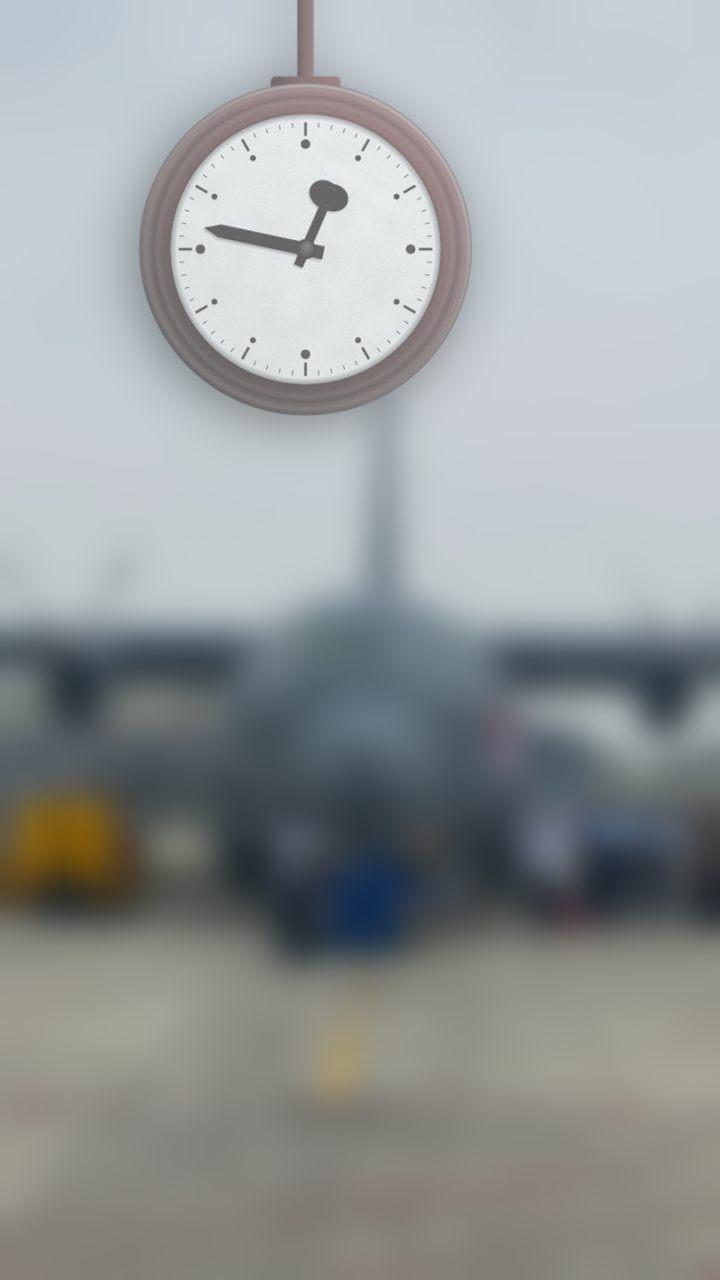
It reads 12:47
